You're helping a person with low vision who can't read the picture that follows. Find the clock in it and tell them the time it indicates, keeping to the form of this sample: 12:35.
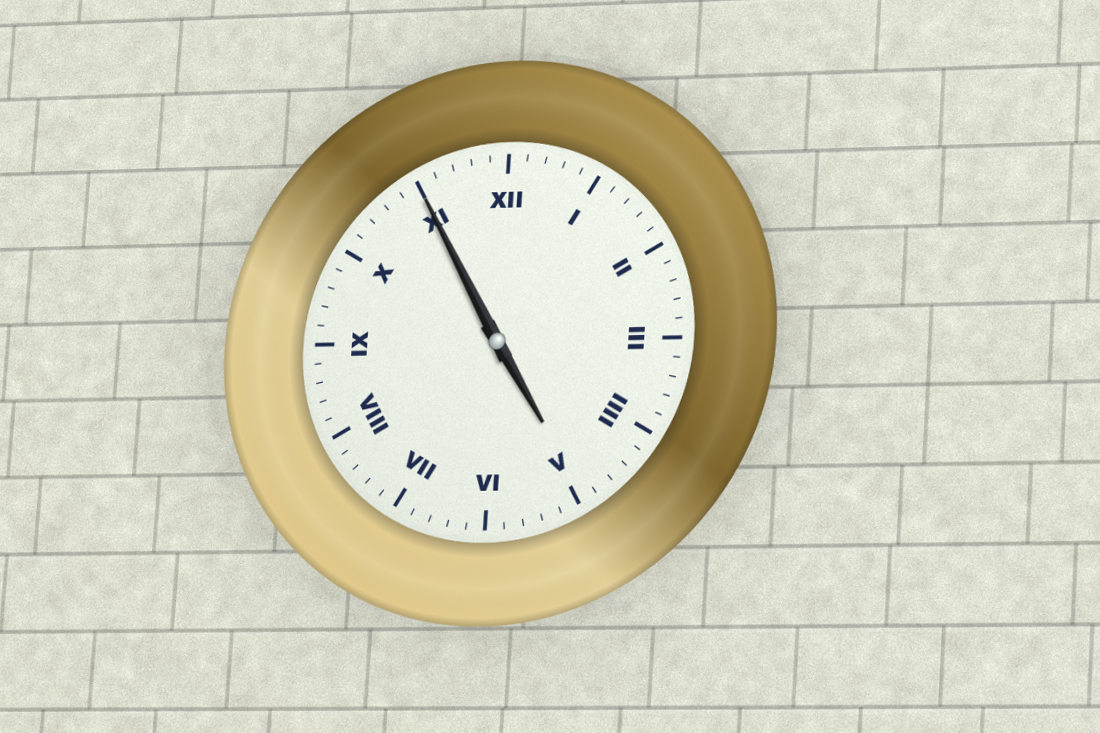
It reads 4:55
